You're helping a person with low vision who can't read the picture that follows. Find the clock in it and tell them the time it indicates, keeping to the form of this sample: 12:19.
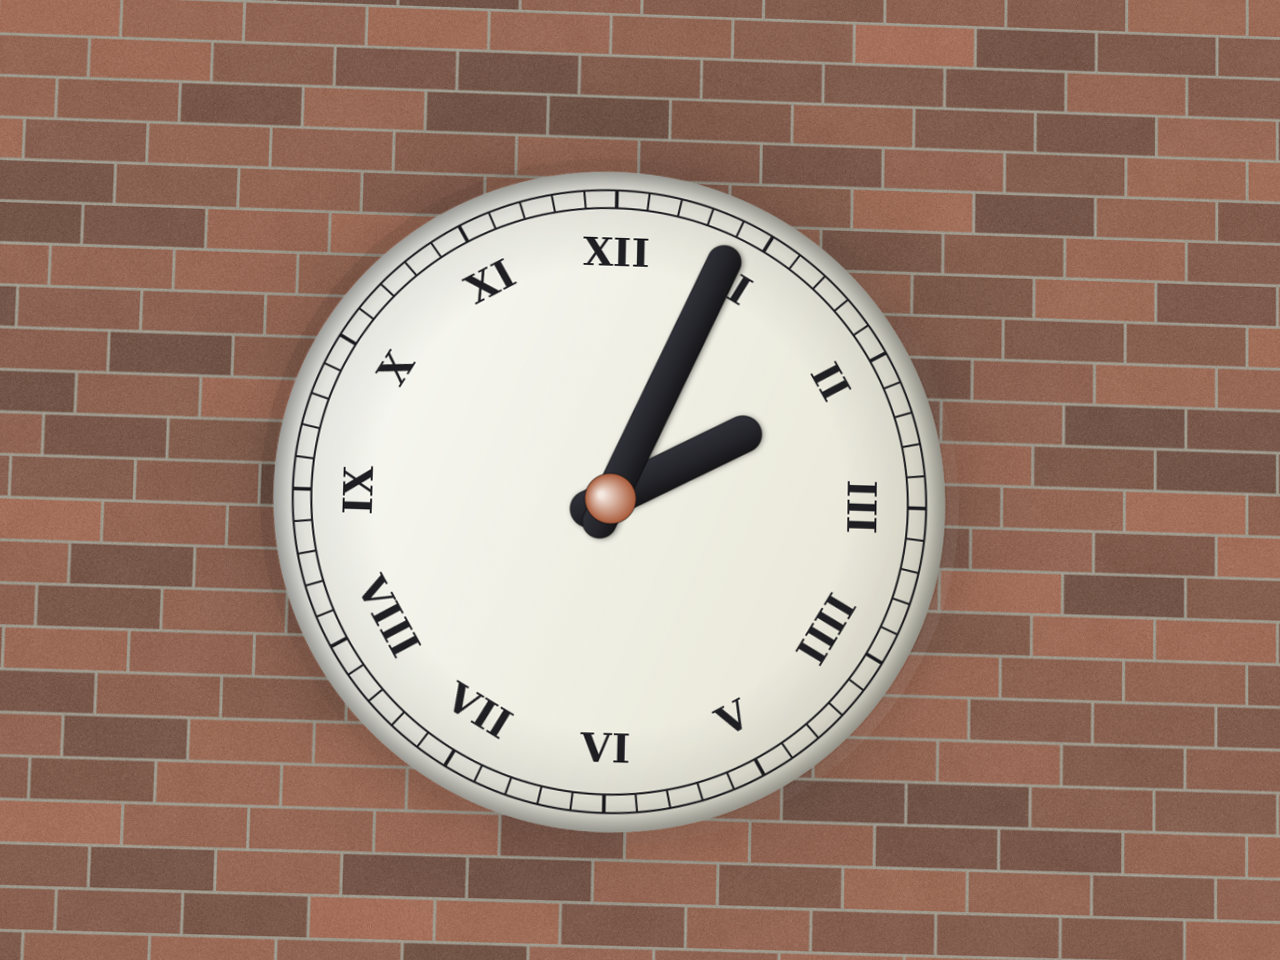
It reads 2:04
